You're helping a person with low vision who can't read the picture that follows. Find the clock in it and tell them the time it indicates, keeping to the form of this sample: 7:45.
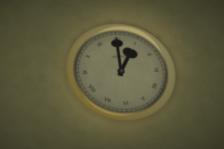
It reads 1:00
